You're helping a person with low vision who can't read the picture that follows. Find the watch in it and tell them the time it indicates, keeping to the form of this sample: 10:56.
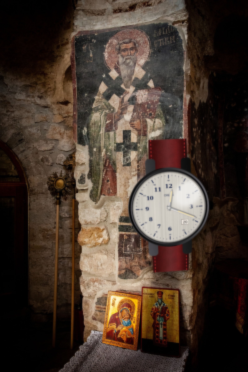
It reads 12:19
